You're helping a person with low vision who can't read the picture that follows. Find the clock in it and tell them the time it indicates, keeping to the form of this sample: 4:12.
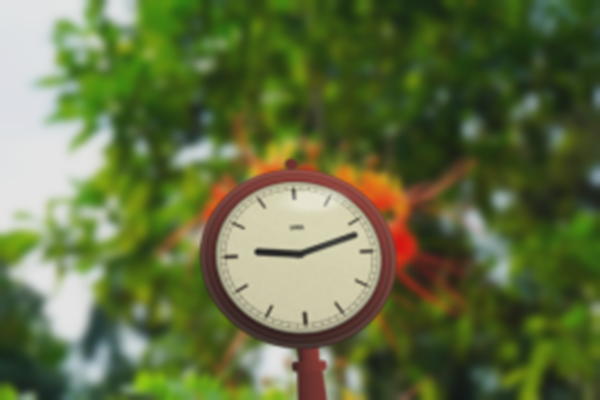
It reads 9:12
